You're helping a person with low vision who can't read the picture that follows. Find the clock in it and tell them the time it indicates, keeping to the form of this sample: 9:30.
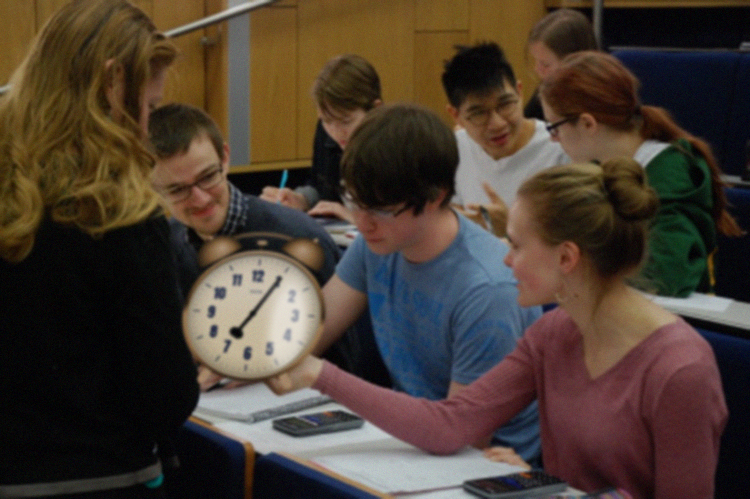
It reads 7:05
